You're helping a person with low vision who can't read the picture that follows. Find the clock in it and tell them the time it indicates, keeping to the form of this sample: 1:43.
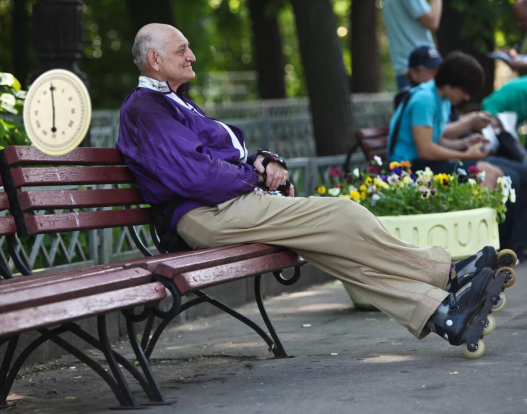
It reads 5:59
